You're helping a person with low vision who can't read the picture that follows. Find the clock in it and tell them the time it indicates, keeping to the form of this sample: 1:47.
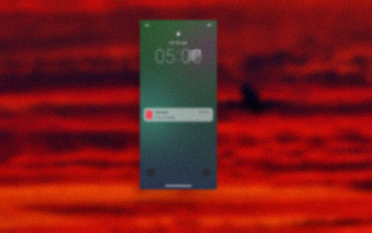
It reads 5:00
